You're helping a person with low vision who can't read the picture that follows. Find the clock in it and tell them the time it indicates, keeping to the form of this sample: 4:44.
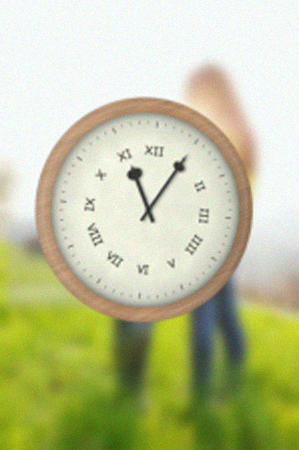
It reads 11:05
